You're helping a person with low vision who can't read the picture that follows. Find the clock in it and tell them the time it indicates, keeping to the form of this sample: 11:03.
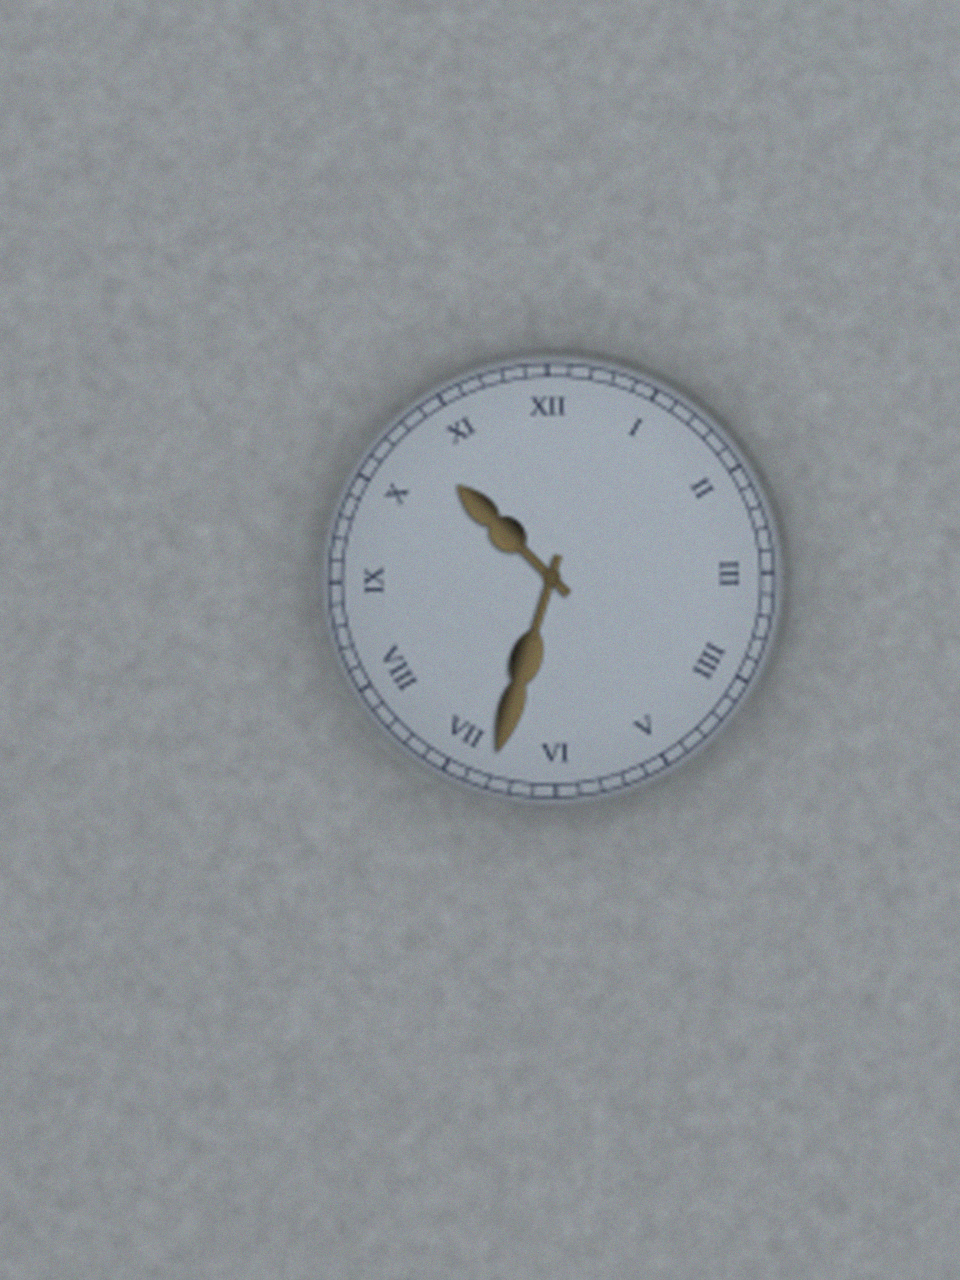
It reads 10:33
